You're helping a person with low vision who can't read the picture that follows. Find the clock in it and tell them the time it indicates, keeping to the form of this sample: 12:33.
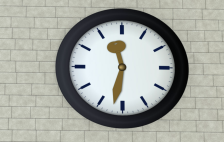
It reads 11:32
